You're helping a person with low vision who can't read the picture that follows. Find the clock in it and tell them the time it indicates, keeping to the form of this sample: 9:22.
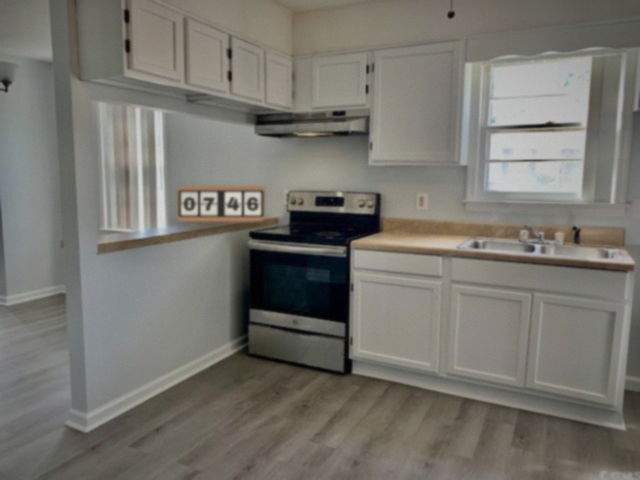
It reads 7:46
